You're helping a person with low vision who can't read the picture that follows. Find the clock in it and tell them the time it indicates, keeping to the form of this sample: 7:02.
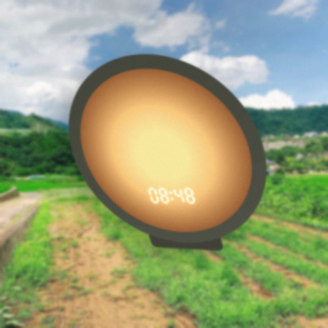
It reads 8:48
